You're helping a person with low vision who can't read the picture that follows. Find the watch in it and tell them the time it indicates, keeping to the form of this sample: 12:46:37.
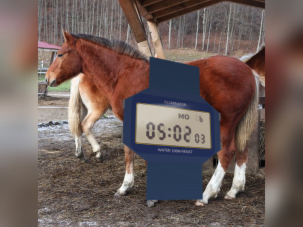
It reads 5:02:03
